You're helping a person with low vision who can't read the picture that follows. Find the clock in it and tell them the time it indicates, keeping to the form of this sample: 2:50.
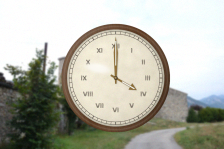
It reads 4:00
